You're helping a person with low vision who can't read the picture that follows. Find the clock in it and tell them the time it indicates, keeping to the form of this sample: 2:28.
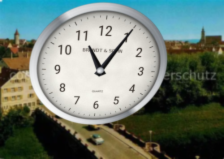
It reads 11:05
